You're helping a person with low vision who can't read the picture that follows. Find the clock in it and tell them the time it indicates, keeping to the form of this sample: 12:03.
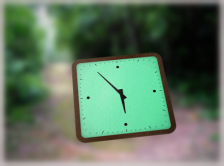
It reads 5:54
